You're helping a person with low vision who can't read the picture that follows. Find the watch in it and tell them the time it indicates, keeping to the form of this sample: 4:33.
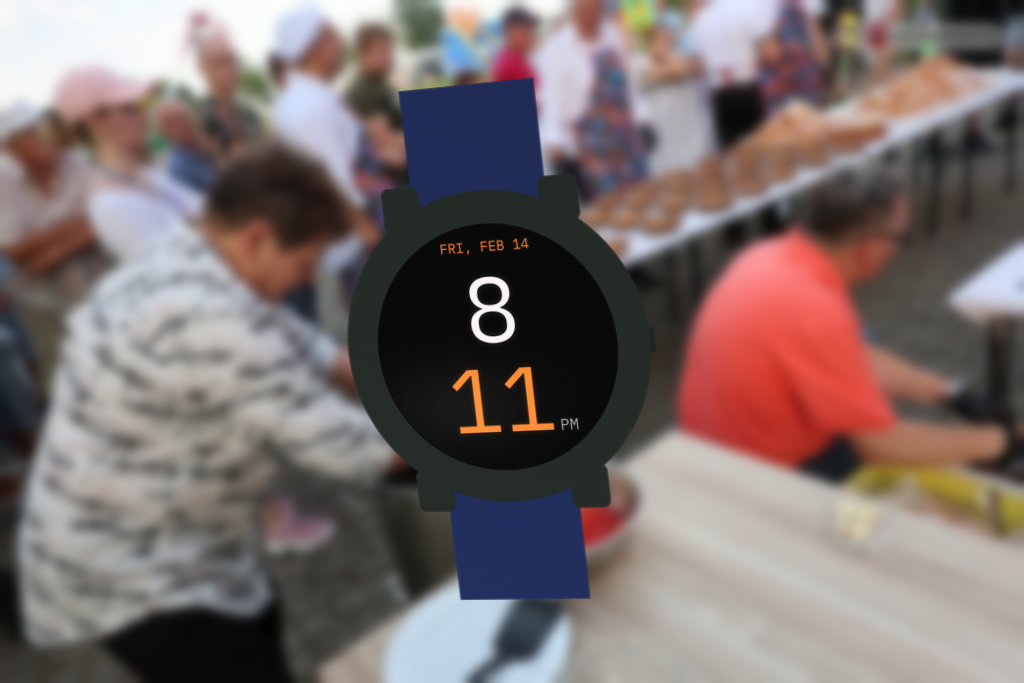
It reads 8:11
